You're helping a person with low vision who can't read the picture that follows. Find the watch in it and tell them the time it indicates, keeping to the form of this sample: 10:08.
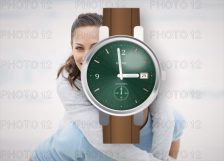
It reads 2:59
